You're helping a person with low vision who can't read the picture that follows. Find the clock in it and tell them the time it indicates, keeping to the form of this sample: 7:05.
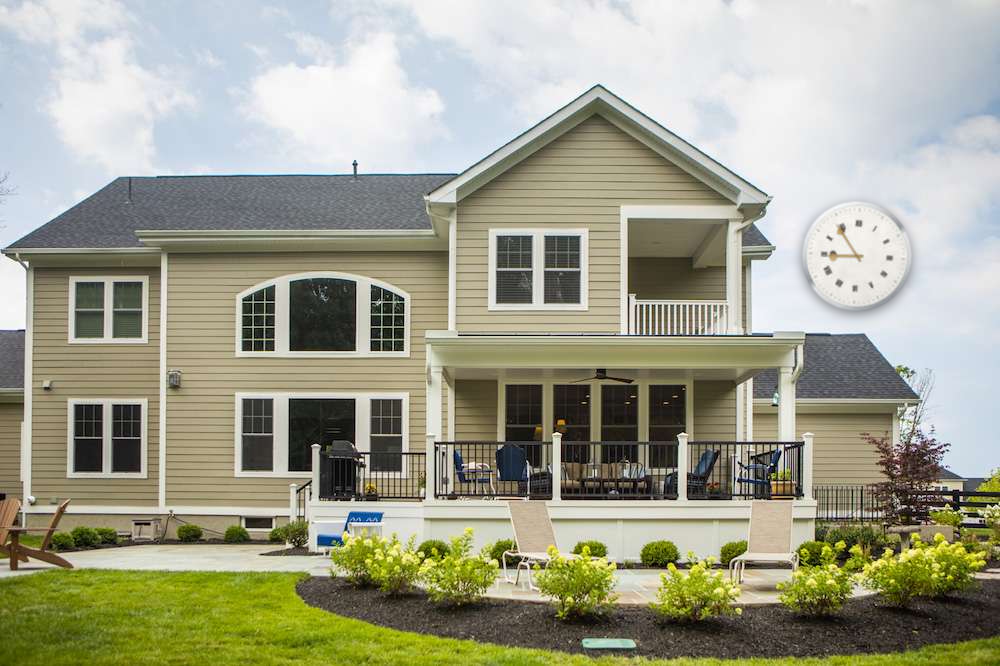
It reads 8:54
